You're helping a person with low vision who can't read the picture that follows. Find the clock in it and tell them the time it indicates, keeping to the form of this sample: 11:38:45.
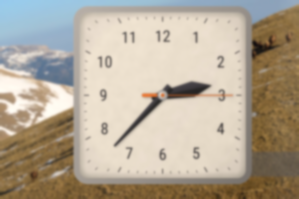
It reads 2:37:15
